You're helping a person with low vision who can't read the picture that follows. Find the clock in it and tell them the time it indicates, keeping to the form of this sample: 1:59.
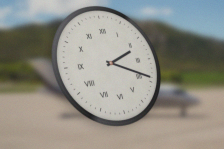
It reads 2:19
